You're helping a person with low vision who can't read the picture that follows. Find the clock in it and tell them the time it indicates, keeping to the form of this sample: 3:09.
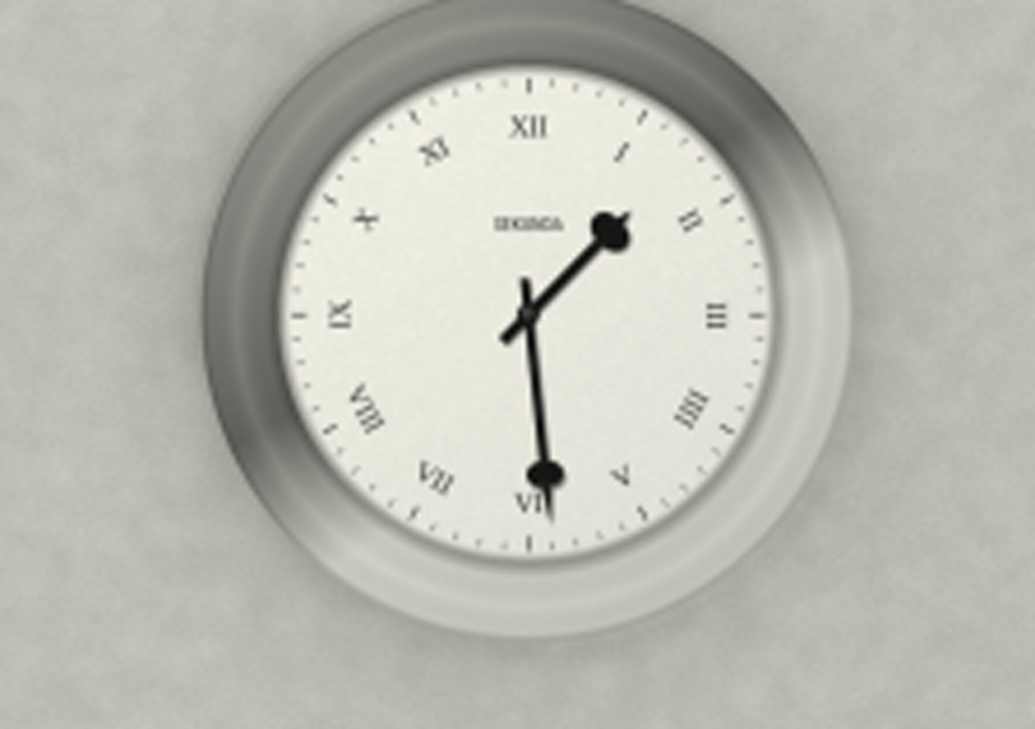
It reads 1:29
